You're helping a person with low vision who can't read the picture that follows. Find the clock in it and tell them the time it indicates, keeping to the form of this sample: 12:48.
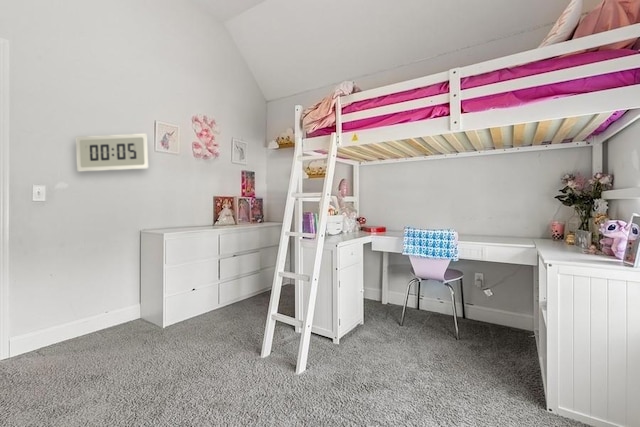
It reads 0:05
